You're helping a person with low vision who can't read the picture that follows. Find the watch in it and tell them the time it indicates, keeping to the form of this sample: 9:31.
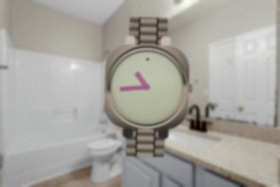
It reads 10:44
